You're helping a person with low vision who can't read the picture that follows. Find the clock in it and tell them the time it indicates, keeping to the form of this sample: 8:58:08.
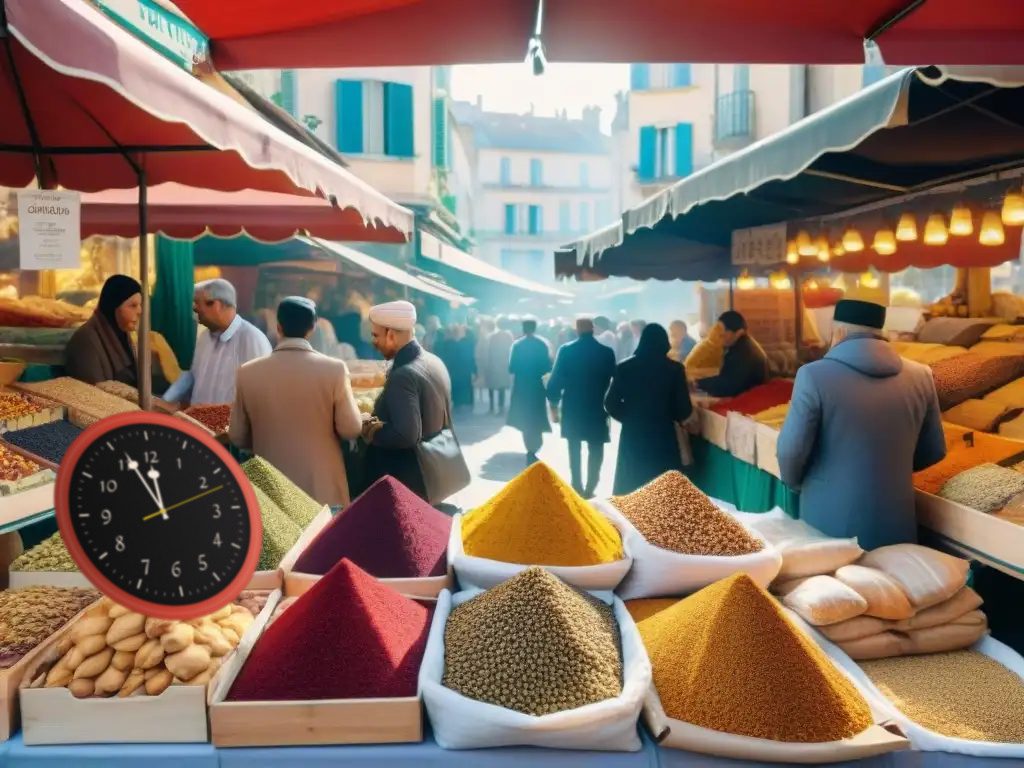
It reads 11:56:12
